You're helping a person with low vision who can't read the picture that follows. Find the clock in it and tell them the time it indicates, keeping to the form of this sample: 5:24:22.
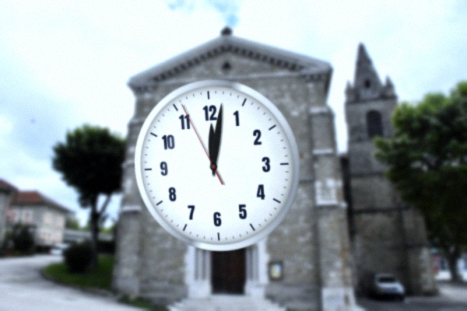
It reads 12:01:56
